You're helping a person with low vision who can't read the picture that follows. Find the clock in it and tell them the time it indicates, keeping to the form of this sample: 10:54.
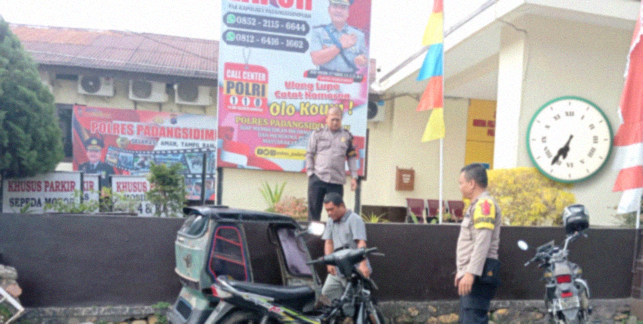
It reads 6:36
